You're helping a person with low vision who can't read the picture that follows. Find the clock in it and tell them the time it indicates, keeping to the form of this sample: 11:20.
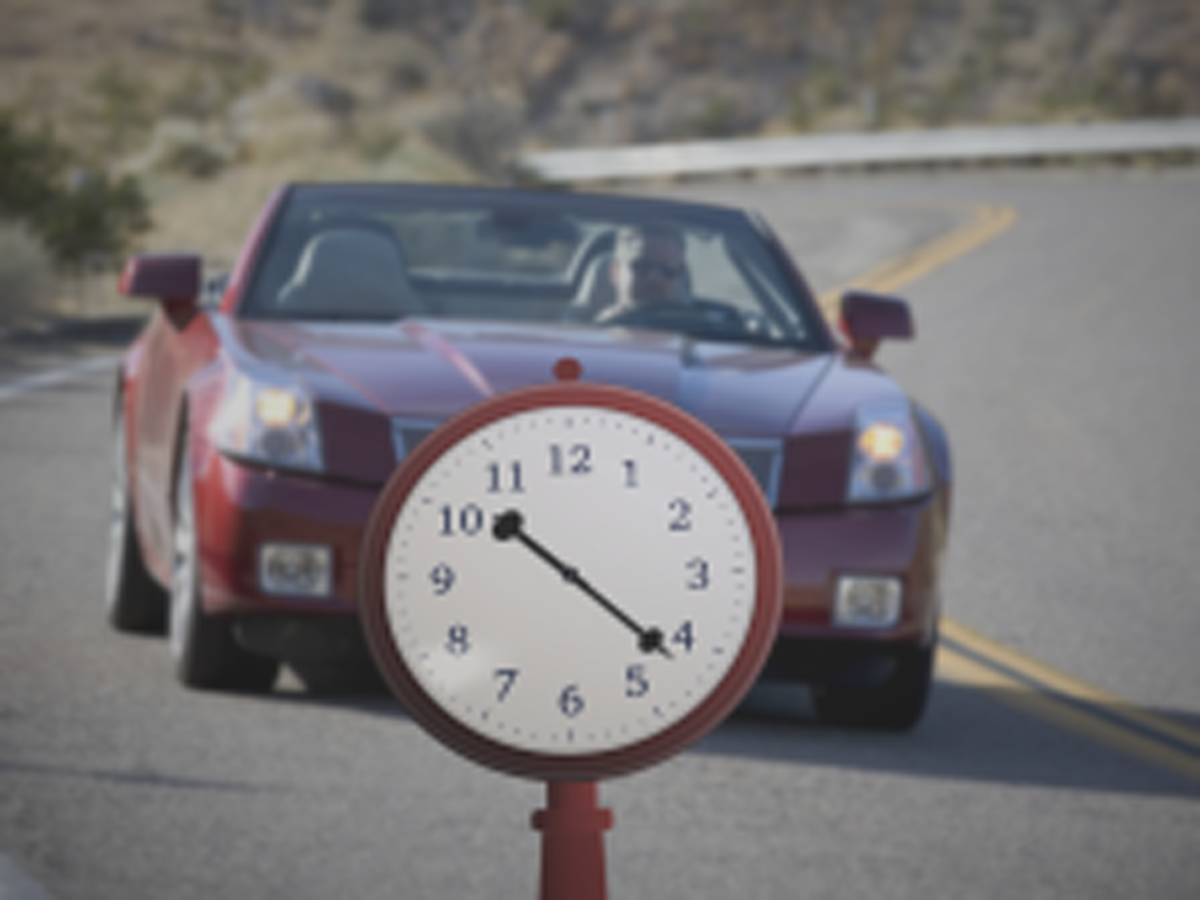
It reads 10:22
